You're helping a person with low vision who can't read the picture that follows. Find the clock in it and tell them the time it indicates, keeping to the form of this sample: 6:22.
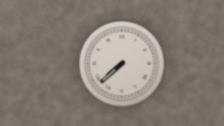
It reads 7:38
